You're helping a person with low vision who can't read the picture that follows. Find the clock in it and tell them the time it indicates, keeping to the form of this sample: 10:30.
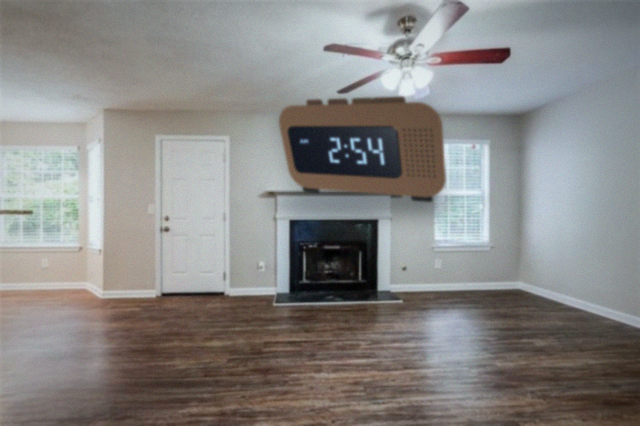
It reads 2:54
